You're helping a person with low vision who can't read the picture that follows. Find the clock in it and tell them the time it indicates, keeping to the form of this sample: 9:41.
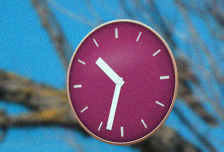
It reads 10:33
